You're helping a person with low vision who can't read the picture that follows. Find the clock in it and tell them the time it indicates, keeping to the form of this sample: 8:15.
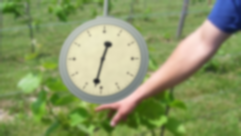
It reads 12:32
